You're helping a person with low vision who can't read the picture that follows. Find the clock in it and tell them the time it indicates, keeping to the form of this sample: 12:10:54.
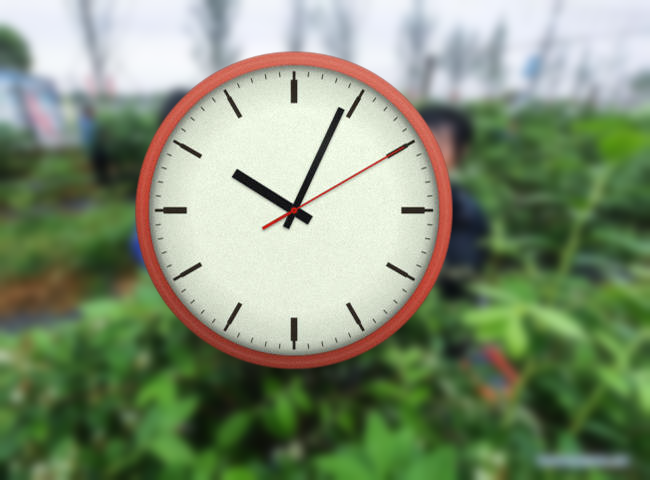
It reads 10:04:10
